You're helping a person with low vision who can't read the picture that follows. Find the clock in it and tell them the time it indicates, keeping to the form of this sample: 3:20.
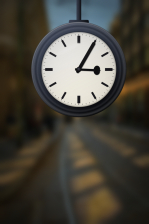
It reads 3:05
